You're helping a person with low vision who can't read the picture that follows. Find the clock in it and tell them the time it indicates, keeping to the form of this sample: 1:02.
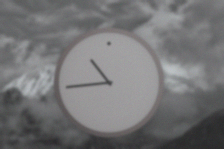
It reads 10:44
